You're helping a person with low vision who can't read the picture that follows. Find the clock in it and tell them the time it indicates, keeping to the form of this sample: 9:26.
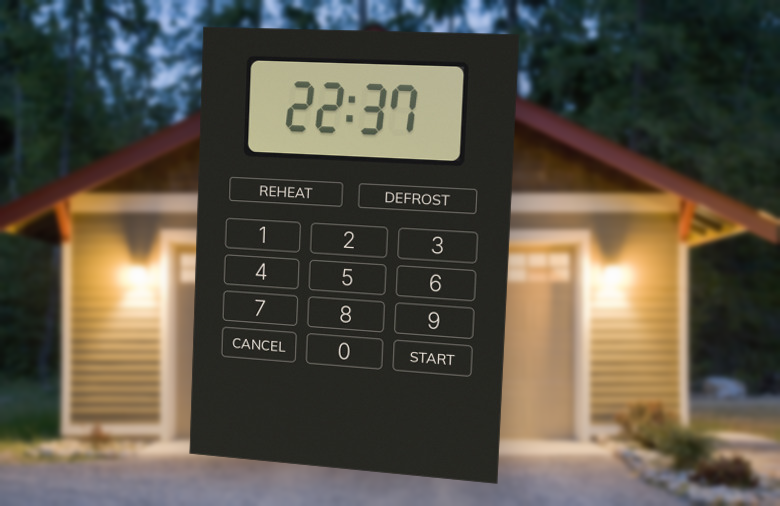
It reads 22:37
